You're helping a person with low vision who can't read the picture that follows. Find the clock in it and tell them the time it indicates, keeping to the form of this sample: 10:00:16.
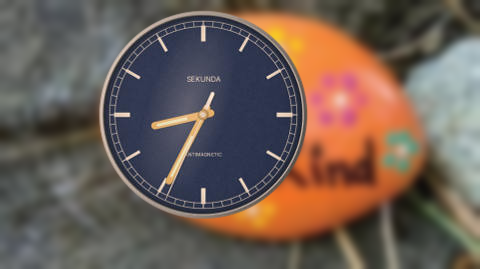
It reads 8:34:34
